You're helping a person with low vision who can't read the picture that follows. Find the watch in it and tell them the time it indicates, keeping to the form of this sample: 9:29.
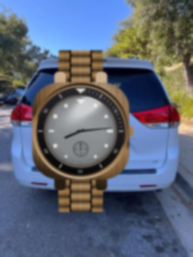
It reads 8:14
